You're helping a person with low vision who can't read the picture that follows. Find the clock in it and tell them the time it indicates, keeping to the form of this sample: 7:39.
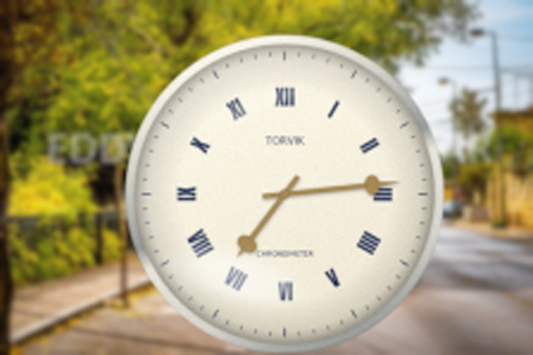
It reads 7:14
